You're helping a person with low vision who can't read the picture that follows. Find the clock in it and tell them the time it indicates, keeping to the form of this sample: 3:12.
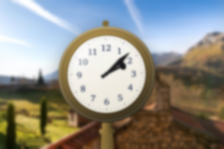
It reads 2:08
